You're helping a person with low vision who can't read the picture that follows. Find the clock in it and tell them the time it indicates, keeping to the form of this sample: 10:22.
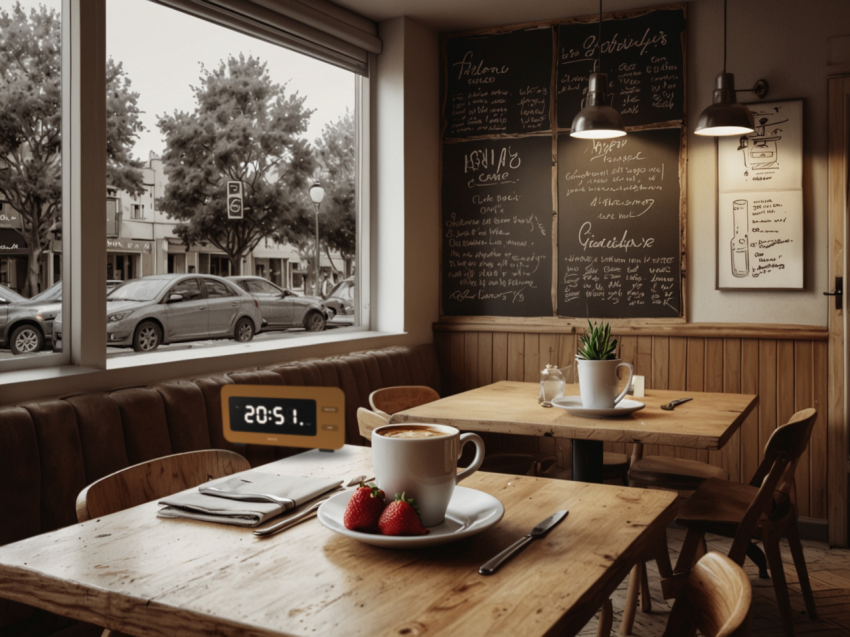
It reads 20:51
